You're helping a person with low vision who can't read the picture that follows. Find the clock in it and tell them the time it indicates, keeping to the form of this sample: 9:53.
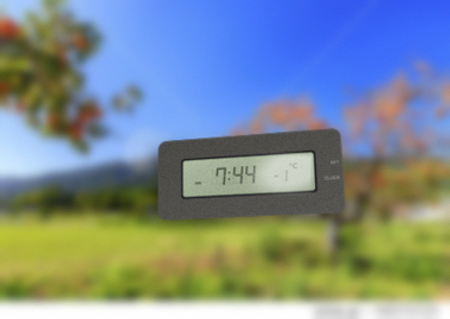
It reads 7:44
